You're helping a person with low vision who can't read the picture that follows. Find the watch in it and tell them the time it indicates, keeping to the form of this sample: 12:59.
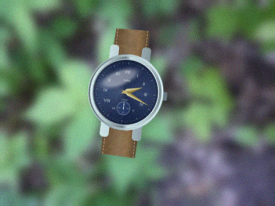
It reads 2:19
